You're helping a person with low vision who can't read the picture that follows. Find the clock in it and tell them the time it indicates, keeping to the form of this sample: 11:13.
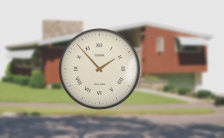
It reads 1:53
